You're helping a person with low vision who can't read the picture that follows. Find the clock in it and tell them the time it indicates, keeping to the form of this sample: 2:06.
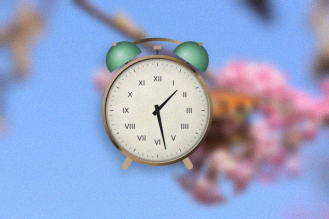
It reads 1:28
